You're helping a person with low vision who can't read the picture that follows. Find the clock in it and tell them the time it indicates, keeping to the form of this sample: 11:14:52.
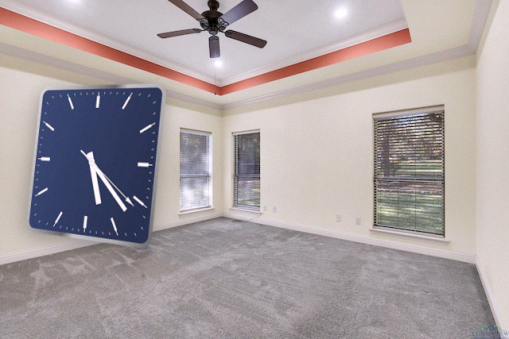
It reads 5:22:21
